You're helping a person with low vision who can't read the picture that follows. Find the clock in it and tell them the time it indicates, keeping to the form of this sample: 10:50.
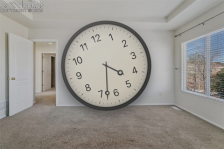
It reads 4:33
